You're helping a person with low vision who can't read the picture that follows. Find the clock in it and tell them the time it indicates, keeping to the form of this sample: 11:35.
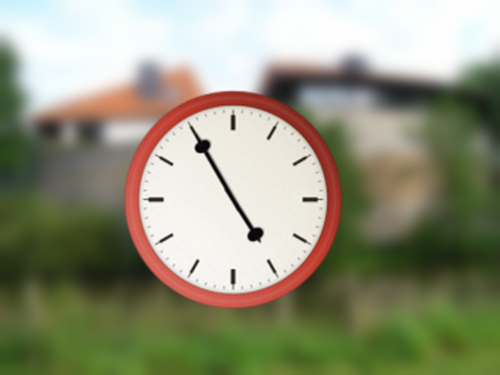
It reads 4:55
